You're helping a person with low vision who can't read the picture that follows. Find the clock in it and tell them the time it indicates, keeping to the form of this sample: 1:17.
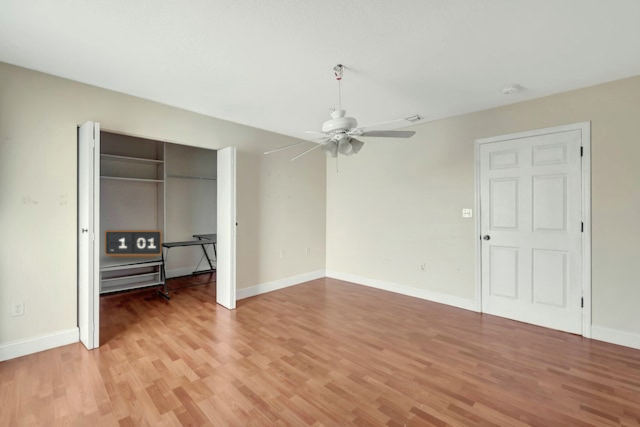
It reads 1:01
